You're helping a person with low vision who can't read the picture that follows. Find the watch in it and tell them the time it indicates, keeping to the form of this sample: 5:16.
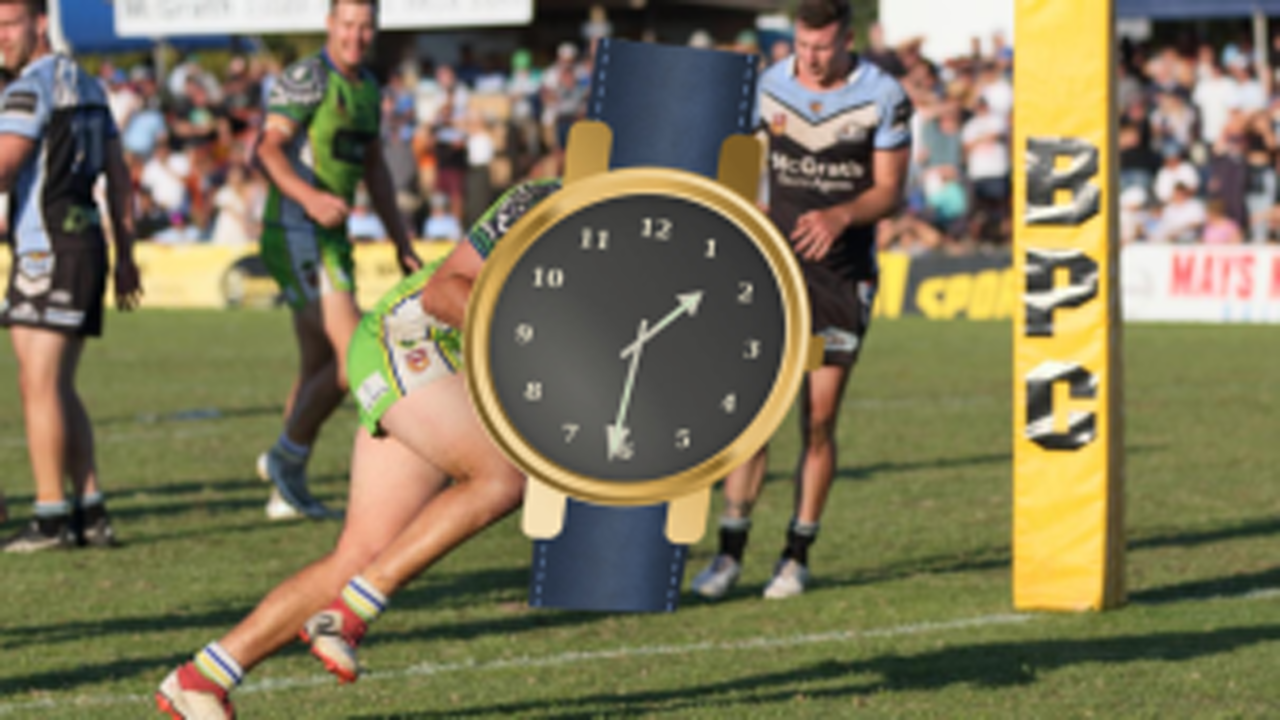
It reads 1:31
